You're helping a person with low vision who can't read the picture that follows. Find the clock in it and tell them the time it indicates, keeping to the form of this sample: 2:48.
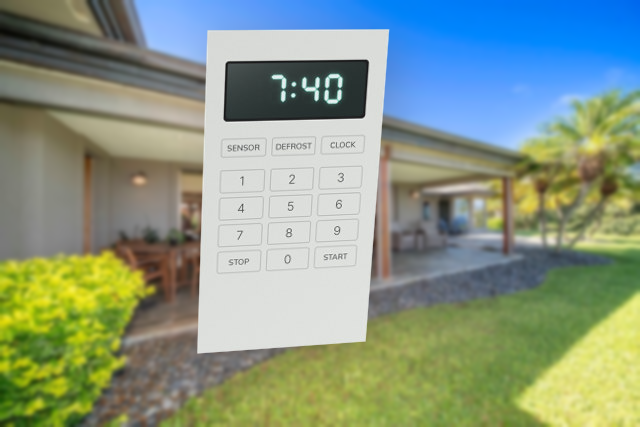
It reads 7:40
